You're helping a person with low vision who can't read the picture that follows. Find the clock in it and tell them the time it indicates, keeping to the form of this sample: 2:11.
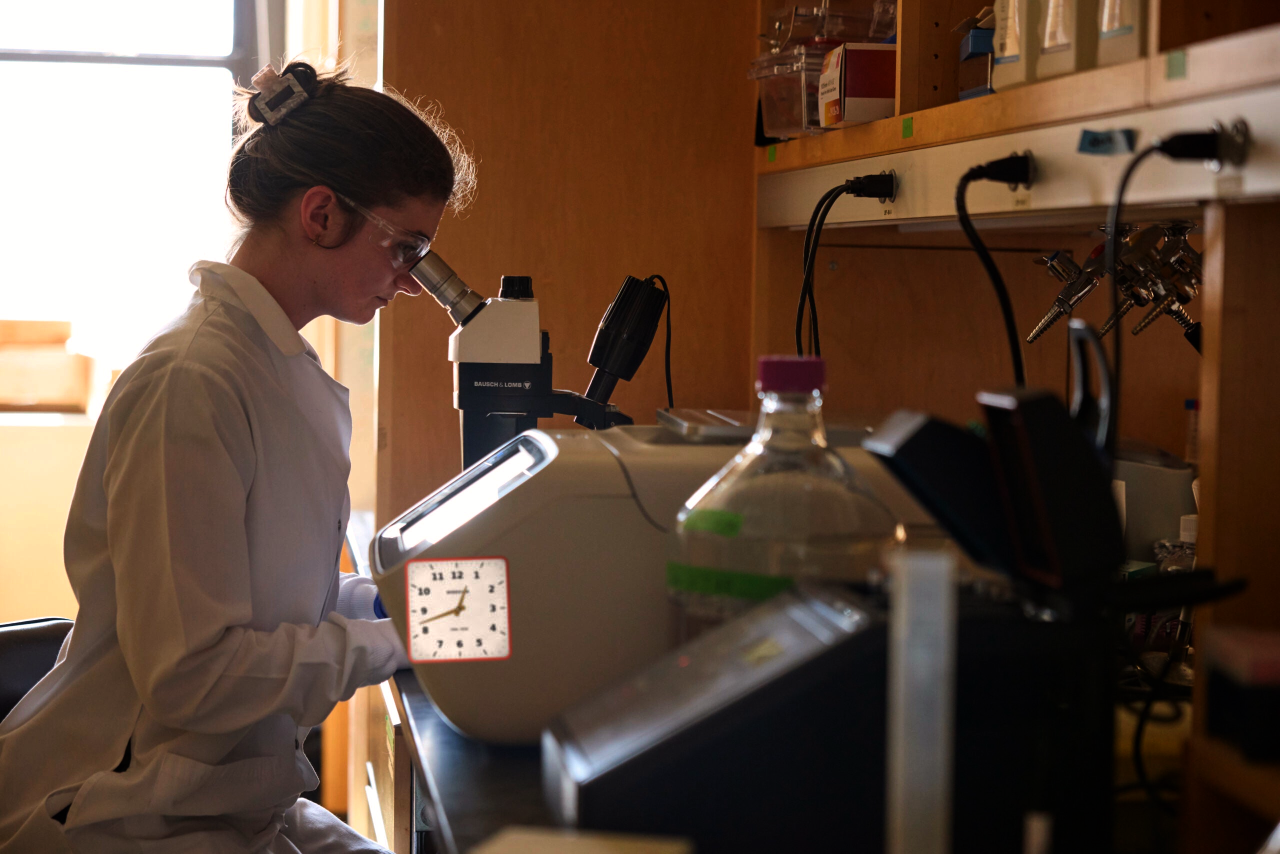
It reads 12:42
